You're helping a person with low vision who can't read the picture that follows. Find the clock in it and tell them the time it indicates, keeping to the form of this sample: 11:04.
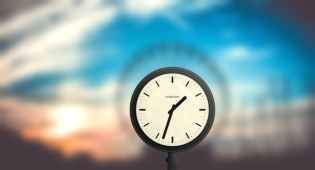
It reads 1:33
